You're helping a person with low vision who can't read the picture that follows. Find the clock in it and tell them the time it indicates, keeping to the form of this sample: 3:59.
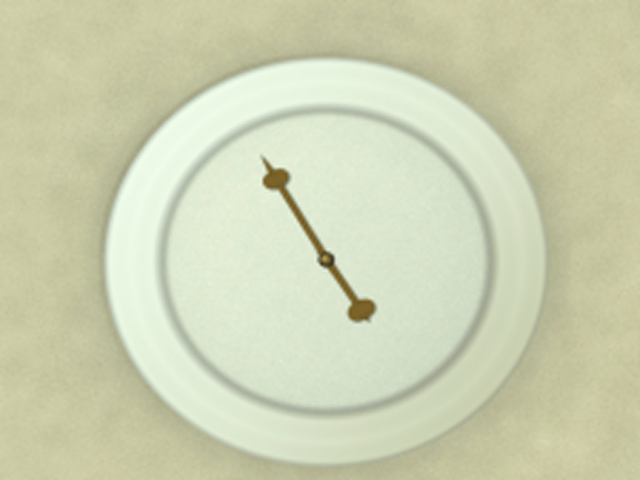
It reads 4:55
